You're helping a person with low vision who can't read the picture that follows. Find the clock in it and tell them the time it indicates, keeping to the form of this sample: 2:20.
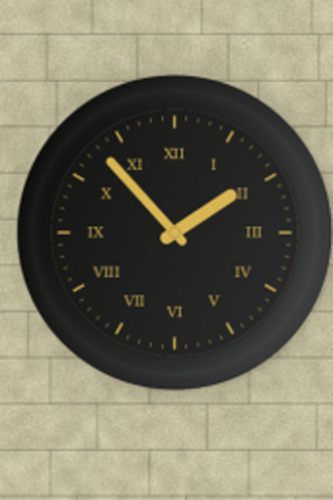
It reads 1:53
